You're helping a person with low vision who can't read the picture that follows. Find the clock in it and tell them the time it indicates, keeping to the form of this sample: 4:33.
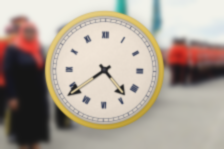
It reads 4:39
